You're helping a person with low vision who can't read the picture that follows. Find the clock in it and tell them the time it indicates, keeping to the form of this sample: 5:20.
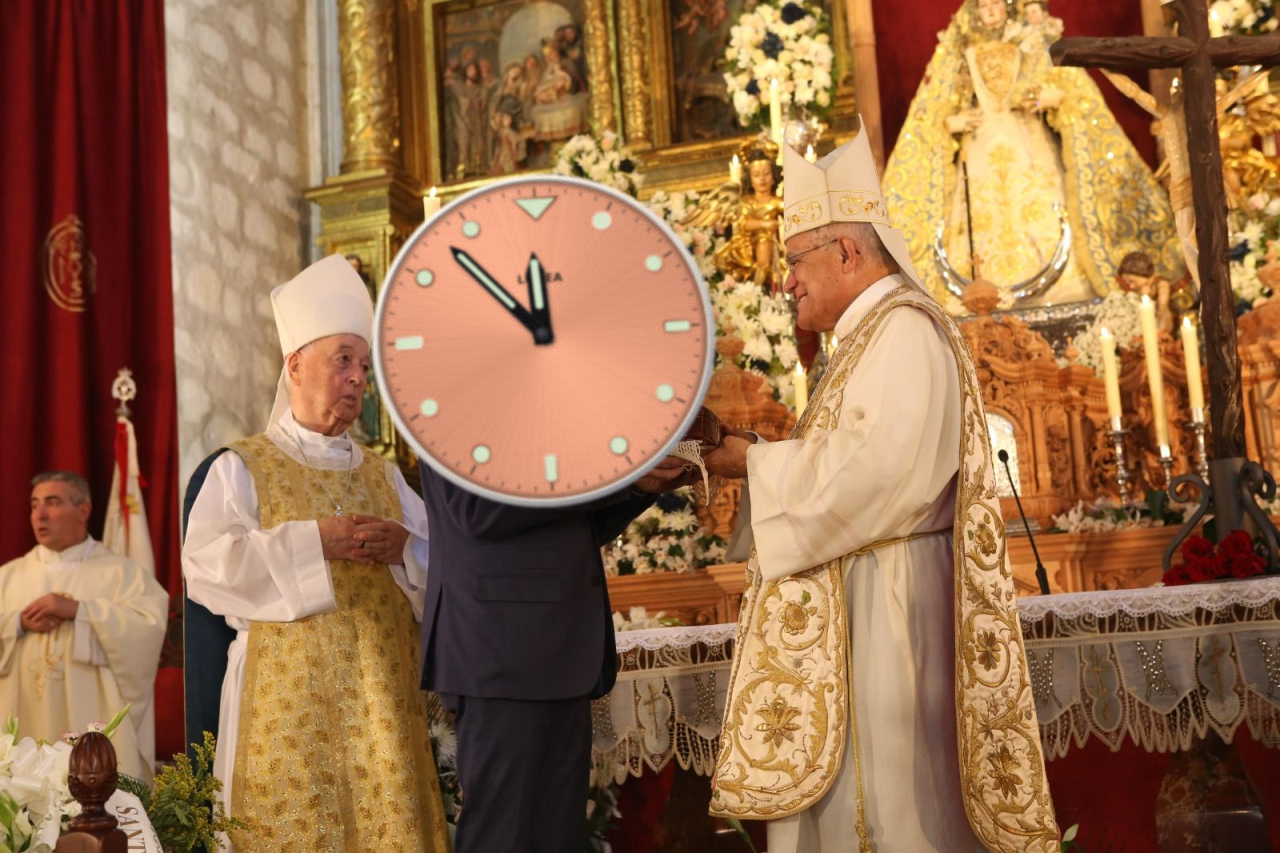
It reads 11:53
